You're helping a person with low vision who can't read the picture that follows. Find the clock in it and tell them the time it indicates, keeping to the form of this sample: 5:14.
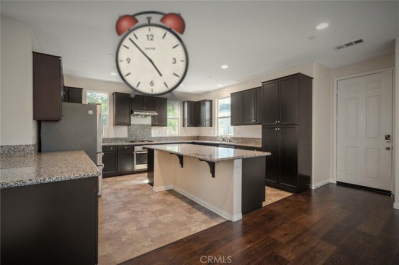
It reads 4:53
